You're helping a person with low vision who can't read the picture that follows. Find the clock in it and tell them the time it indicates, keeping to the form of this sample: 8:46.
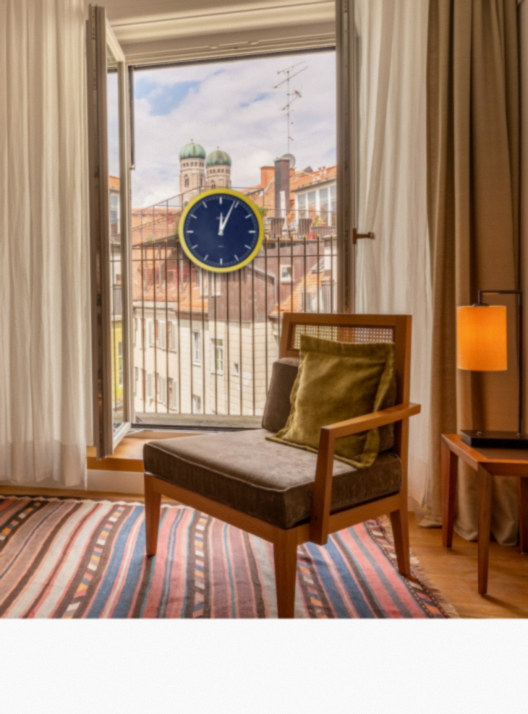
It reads 12:04
